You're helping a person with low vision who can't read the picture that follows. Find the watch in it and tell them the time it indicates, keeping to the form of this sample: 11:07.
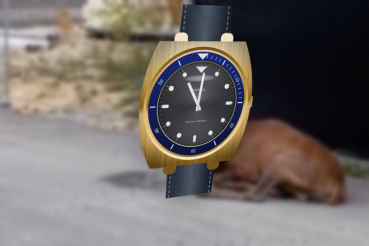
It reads 11:01
